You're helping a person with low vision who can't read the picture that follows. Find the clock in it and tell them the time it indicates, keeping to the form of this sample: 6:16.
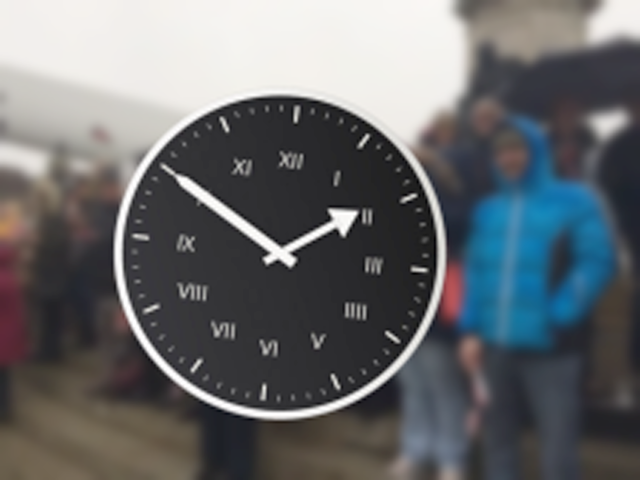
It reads 1:50
